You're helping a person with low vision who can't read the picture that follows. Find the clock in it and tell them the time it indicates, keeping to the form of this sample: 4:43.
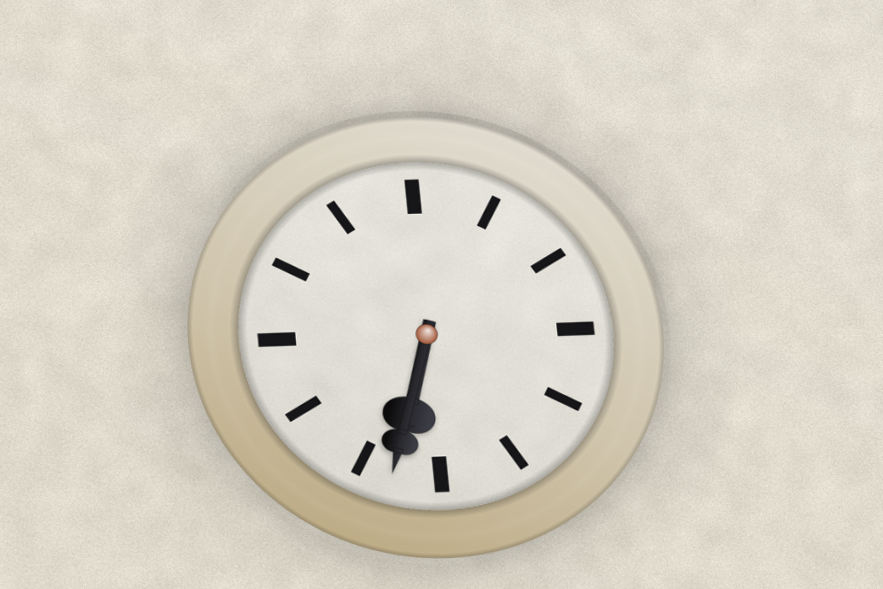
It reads 6:33
